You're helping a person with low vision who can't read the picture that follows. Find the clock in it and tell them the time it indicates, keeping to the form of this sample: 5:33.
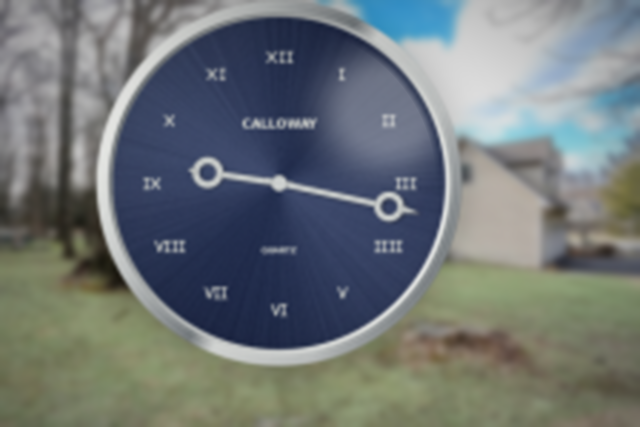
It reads 9:17
